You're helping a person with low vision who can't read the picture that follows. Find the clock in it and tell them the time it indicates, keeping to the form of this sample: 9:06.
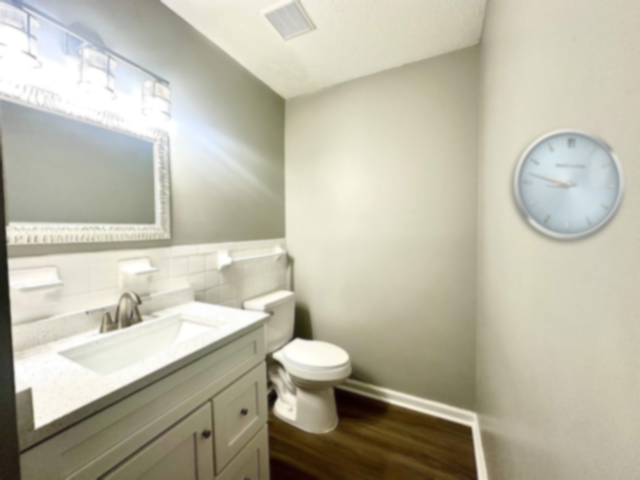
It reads 8:47
